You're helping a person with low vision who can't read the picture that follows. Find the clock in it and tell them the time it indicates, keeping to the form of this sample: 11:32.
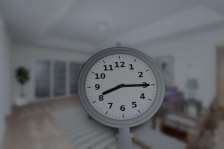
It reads 8:15
